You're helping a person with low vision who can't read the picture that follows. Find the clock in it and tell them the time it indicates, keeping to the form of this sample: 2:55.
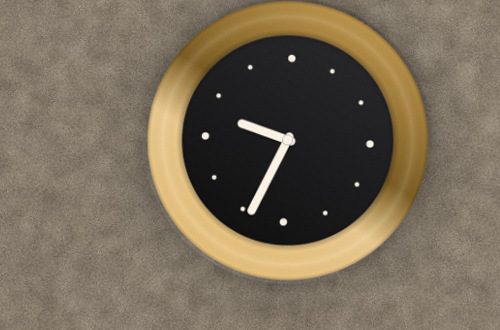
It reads 9:34
